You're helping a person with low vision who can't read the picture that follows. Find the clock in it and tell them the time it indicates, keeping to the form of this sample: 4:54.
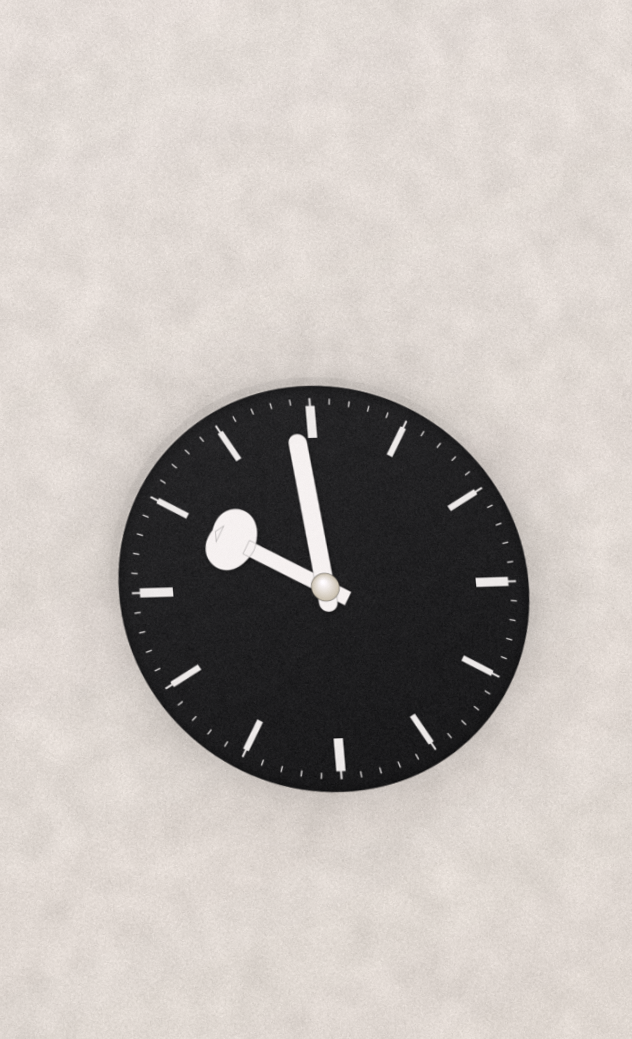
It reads 9:59
